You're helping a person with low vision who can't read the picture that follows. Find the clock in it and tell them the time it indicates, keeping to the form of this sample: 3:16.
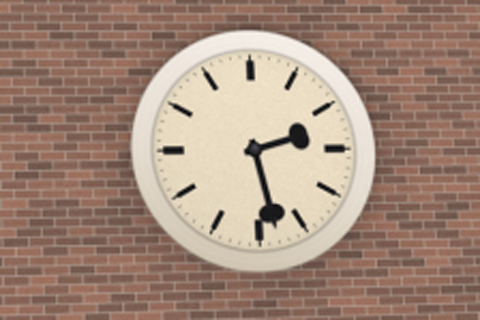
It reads 2:28
